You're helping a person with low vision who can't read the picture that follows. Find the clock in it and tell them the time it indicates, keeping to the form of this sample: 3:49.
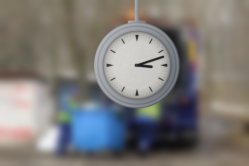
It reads 3:12
